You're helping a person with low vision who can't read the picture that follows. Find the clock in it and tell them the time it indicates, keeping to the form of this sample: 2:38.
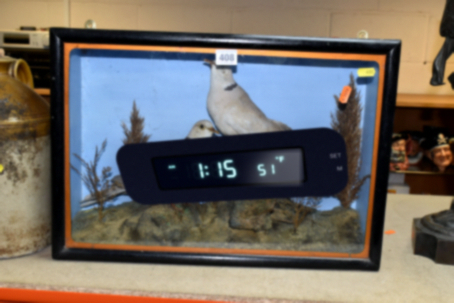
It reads 1:15
